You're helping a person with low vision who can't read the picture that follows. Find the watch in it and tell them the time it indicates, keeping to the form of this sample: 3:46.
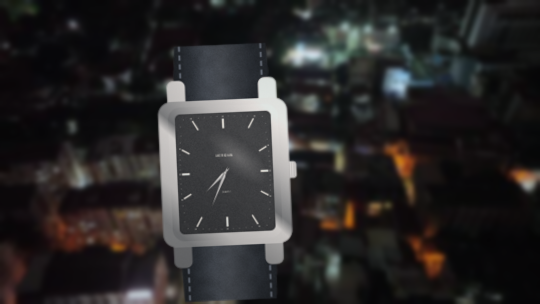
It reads 7:34
